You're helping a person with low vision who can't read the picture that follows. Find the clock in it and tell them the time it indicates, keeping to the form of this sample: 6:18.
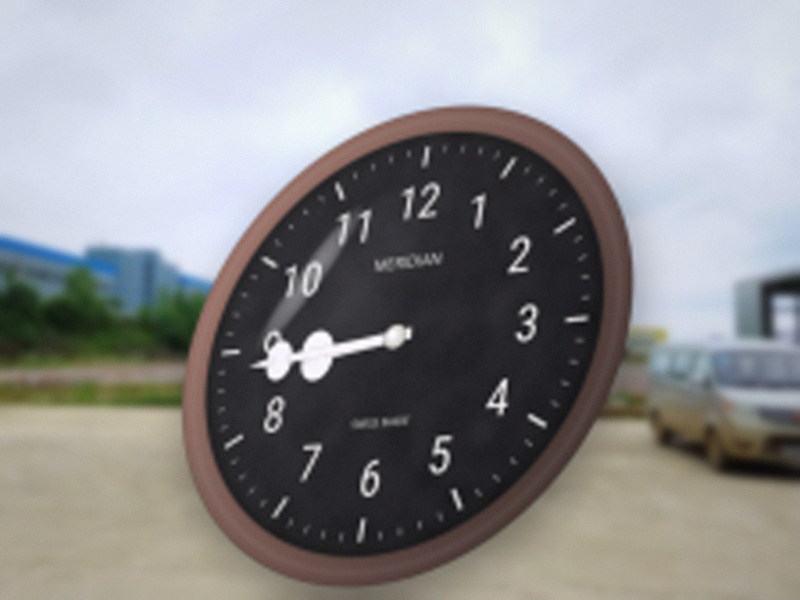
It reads 8:44
